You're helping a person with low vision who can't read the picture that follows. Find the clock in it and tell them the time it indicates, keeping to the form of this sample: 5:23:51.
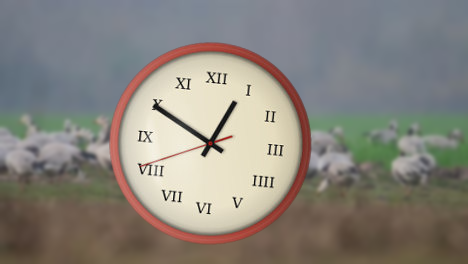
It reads 12:49:41
